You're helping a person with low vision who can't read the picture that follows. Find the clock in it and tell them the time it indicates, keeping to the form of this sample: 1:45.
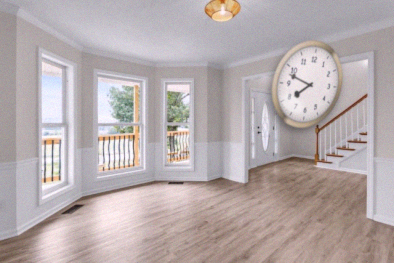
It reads 7:48
